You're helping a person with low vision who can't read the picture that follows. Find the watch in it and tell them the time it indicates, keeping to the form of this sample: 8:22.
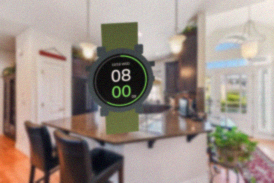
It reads 8:00
